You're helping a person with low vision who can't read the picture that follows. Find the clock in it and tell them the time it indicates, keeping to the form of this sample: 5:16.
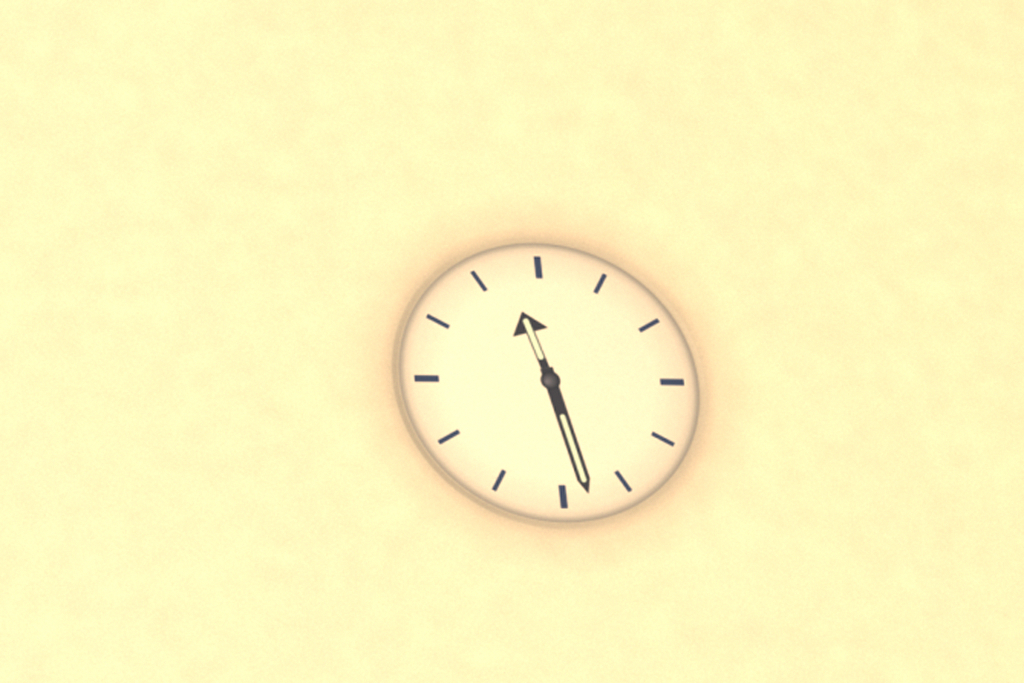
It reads 11:28
